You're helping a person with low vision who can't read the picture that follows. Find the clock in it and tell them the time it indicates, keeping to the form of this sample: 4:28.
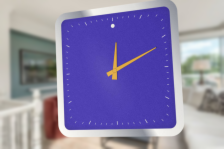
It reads 12:11
